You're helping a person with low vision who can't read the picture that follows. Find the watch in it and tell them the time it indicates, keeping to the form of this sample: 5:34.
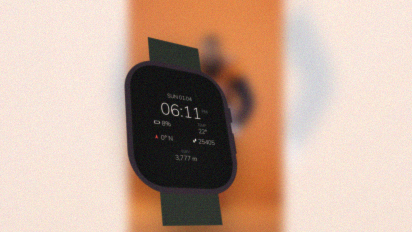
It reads 6:11
